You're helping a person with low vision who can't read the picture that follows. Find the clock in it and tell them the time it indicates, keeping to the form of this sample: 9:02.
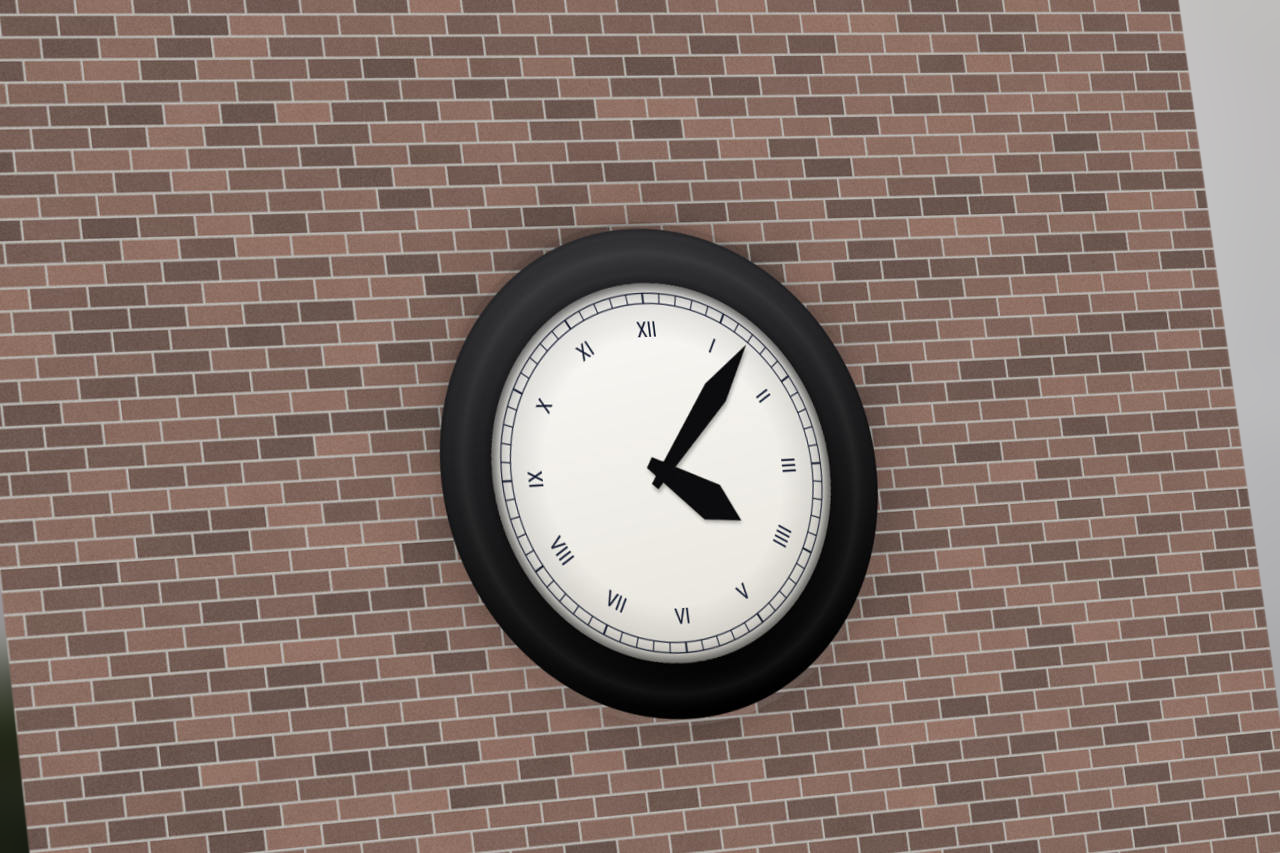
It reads 4:07
